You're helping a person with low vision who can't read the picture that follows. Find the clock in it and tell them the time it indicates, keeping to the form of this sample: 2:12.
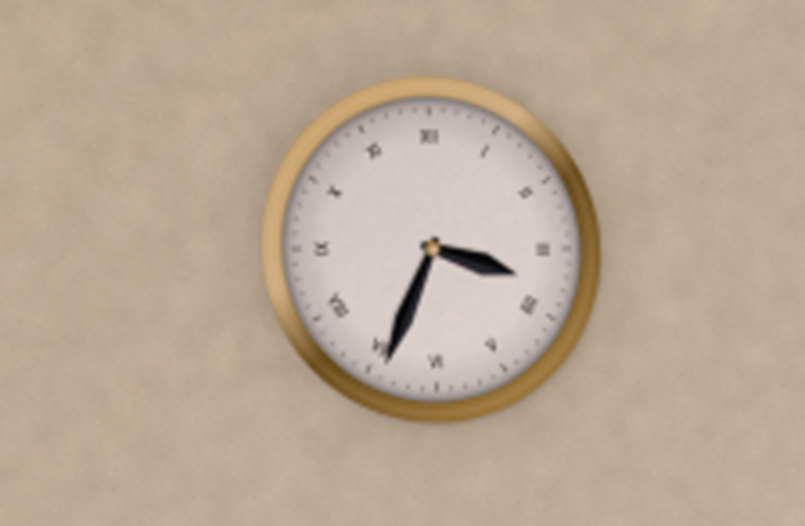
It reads 3:34
